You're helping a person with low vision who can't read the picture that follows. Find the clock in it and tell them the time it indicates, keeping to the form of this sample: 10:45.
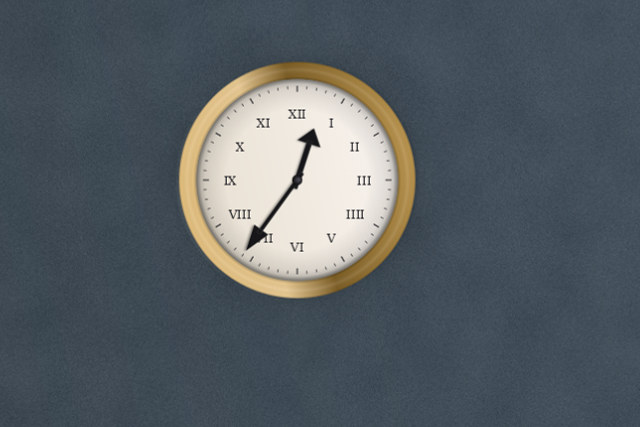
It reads 12:36
